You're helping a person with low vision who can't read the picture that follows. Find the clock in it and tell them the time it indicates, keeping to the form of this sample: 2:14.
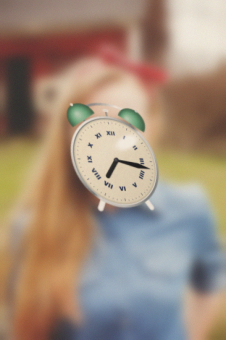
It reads 7:17
